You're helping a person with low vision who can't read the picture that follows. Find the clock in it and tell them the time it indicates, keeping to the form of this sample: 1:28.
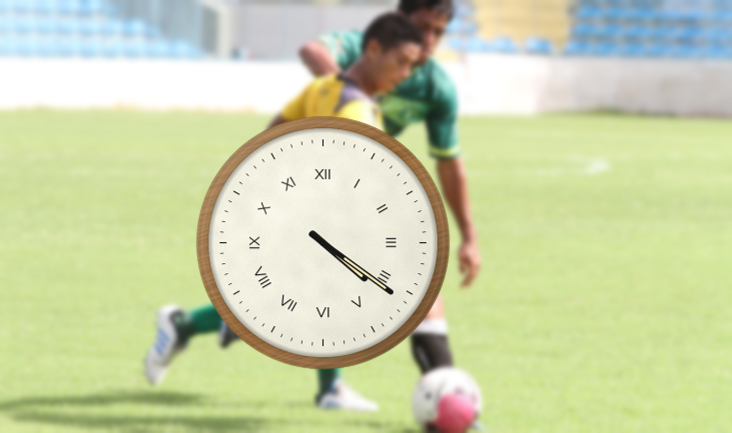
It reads 4:21
